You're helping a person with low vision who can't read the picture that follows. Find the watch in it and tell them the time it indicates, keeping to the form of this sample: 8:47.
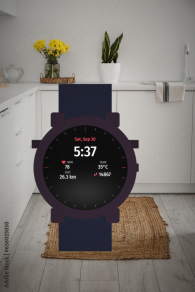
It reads 5:37
